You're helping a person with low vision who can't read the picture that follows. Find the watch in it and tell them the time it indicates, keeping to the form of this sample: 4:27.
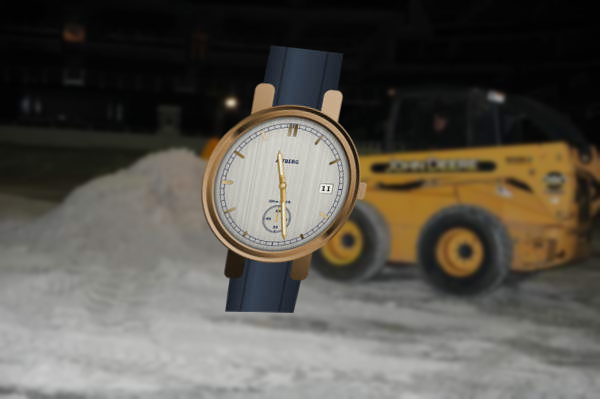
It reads 11:28
